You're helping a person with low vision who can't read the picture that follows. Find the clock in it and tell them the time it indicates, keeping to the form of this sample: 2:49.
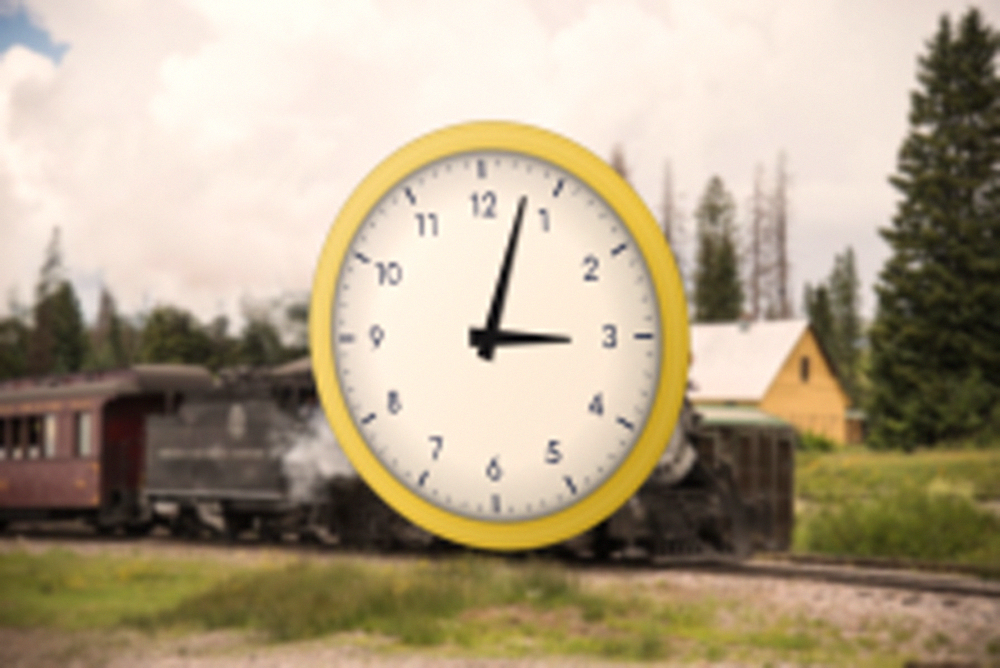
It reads 3:03
